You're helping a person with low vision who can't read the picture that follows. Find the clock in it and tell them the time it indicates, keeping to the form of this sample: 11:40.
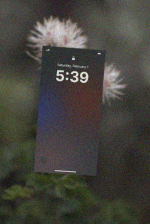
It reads 5:39
